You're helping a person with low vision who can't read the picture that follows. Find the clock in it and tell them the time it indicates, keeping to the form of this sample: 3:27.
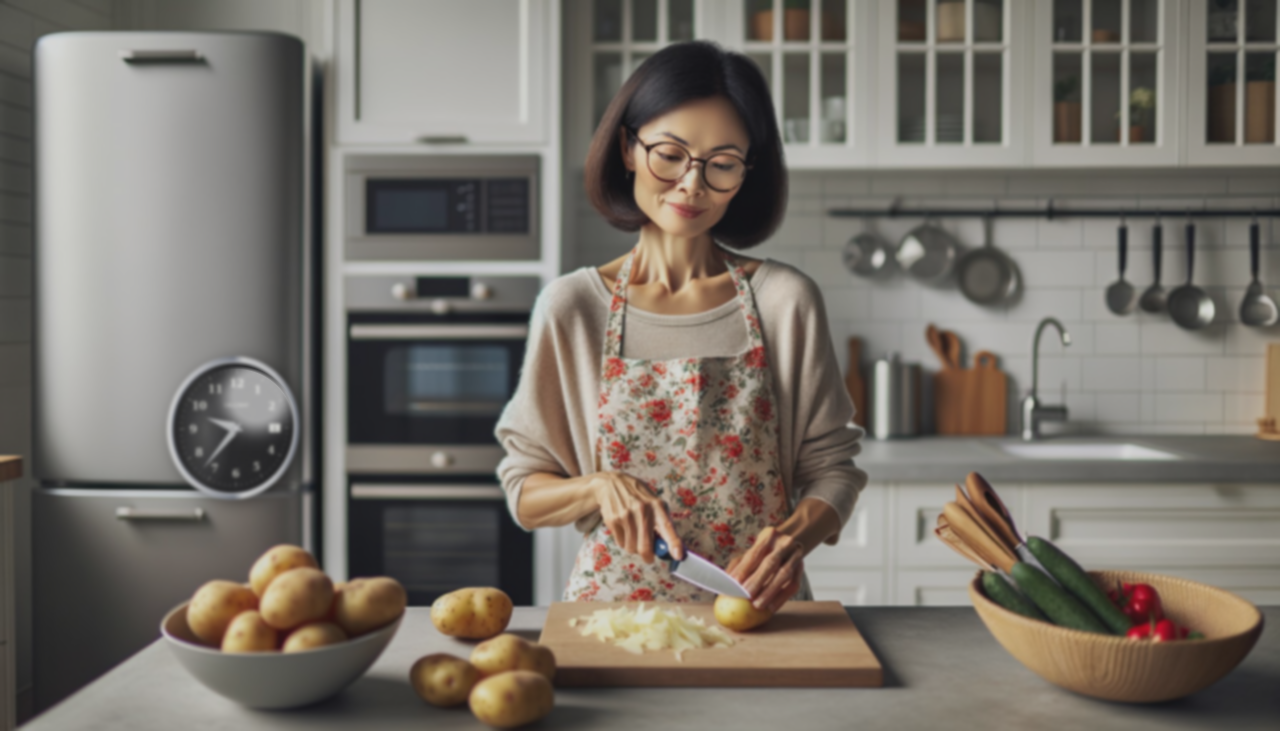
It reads 9:37
